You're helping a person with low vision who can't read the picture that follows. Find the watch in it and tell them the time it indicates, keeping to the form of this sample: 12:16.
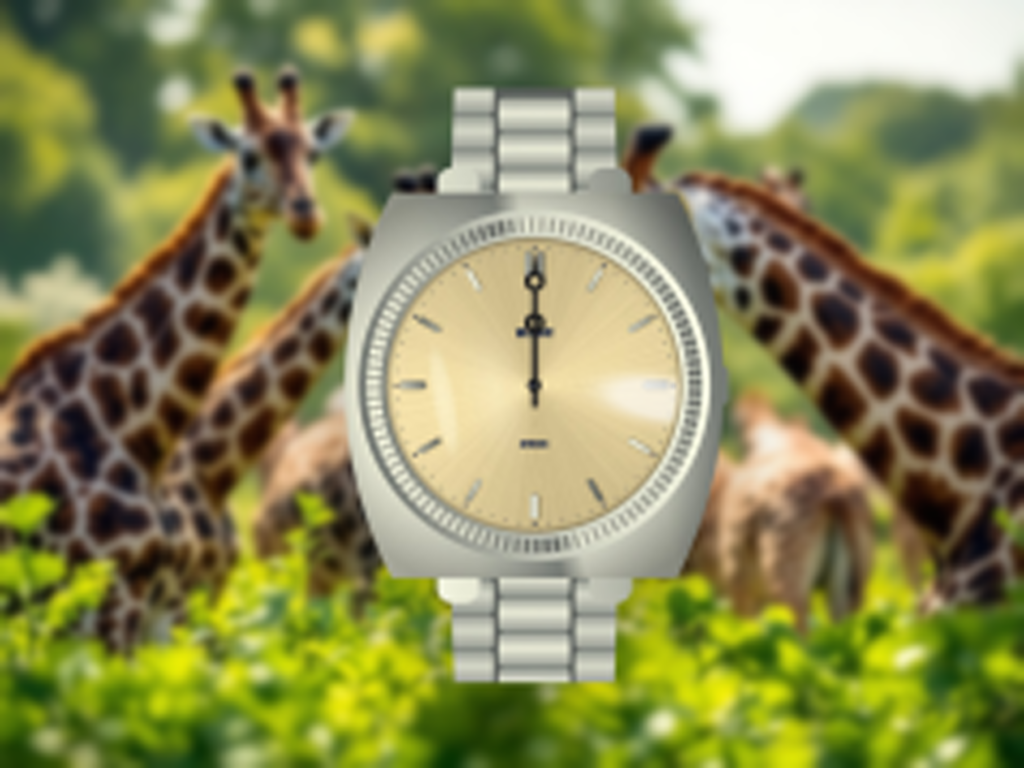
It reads 12:00
